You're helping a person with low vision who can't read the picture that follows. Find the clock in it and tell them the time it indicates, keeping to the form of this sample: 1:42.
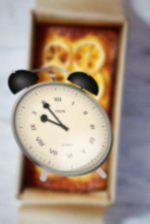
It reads 9:55
